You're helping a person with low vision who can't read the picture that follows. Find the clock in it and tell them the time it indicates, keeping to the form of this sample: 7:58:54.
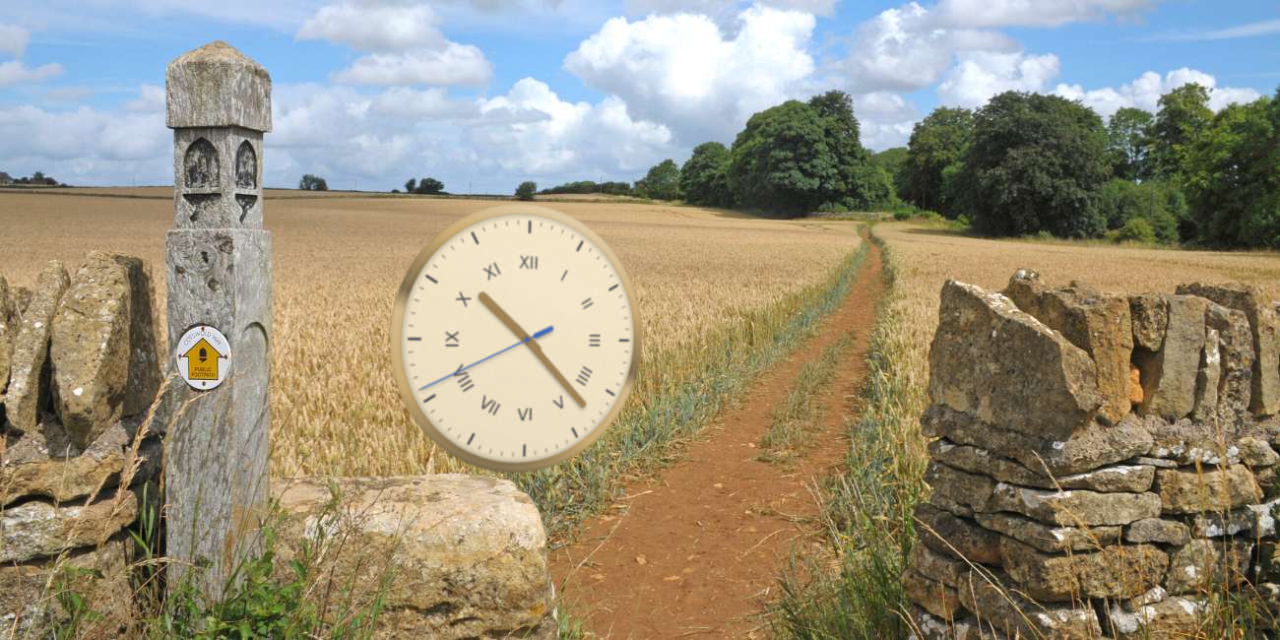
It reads 10:22:41
